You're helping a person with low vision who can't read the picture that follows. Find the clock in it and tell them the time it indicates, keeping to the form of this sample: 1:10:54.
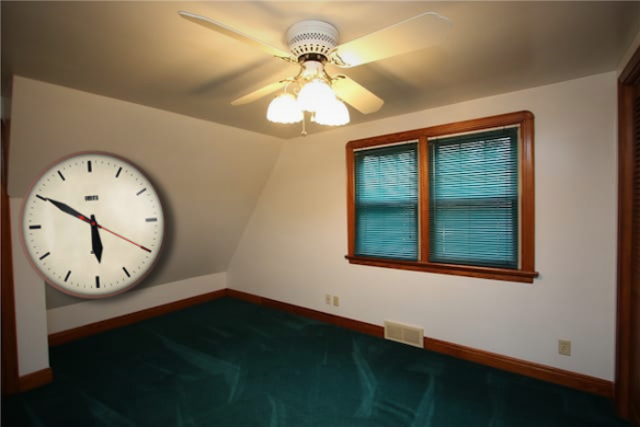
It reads 5:50:20
